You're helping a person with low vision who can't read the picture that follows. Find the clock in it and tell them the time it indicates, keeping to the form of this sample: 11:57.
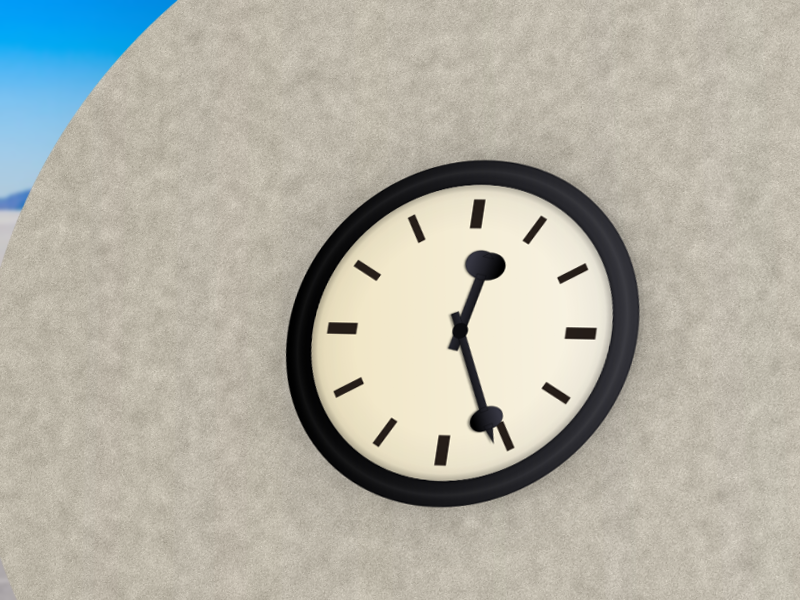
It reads 12:26
